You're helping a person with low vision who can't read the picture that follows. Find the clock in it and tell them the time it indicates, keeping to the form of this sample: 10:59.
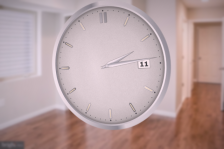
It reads 2:14
